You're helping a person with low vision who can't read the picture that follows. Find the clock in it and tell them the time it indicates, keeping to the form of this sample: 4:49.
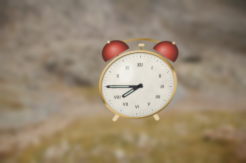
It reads 7:45
